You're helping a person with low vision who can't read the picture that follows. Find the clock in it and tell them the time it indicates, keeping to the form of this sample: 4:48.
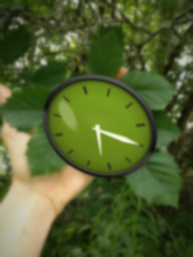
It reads 6:20
